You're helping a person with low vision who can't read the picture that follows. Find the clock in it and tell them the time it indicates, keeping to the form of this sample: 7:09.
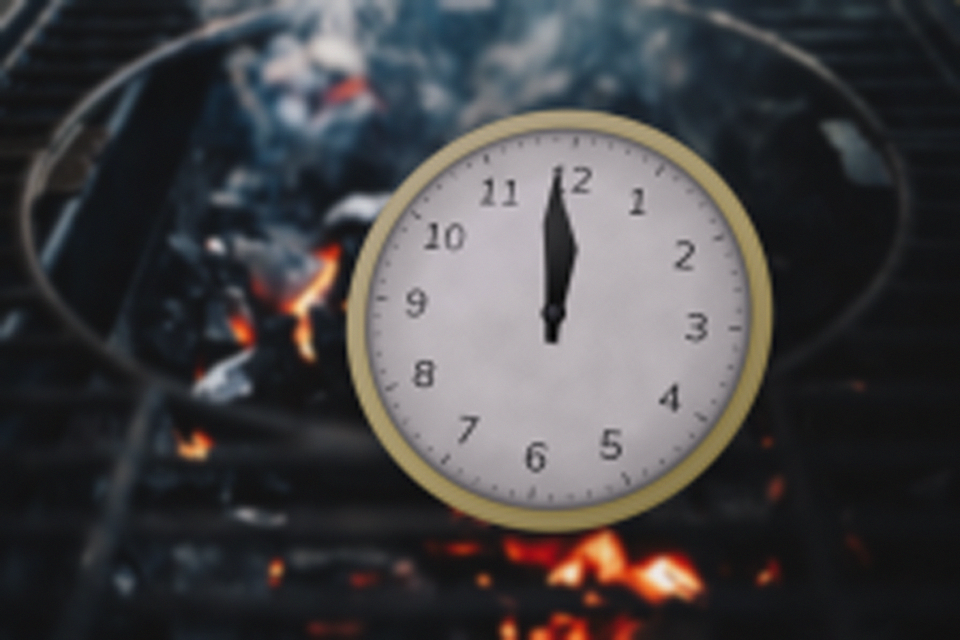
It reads 11:59
